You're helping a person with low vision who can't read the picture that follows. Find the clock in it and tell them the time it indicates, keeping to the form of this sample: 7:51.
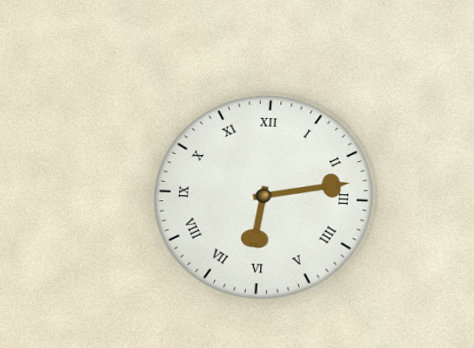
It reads 6:13
